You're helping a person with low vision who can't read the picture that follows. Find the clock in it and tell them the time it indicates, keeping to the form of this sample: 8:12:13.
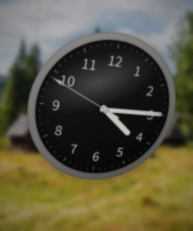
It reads 4:14:49
